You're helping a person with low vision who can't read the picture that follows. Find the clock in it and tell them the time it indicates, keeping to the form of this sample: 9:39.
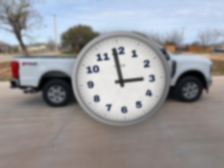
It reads 2:59
